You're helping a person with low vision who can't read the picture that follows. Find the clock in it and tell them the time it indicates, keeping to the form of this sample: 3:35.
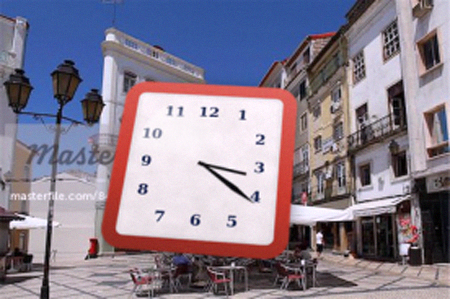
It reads 3:21
